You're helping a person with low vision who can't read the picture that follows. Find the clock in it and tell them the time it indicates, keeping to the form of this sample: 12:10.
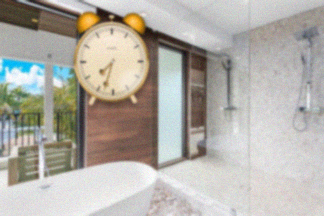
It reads 7:33
